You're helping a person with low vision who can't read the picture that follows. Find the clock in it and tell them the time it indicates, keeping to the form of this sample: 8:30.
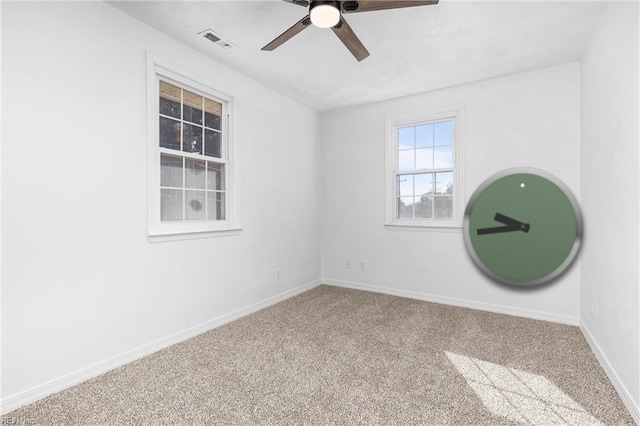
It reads 9:44
